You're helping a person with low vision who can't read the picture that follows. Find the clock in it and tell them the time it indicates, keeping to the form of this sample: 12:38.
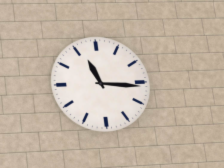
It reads 11:16
